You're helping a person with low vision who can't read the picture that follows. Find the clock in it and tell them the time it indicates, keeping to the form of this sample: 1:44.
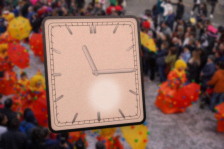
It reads 11:15
